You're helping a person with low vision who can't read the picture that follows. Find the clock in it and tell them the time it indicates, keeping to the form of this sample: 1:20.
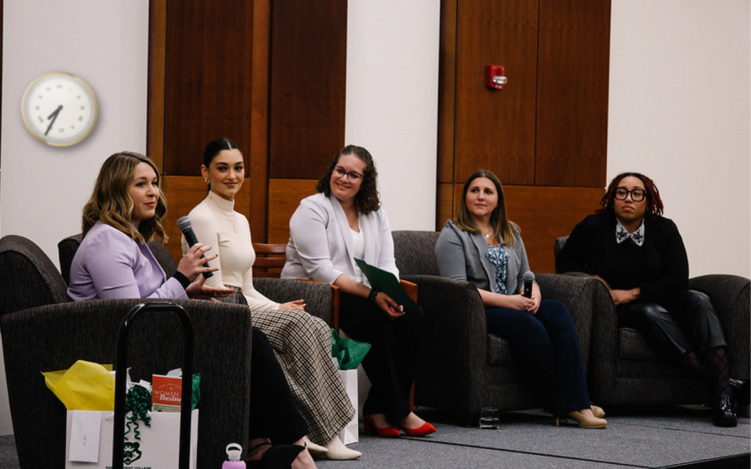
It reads 7:35
